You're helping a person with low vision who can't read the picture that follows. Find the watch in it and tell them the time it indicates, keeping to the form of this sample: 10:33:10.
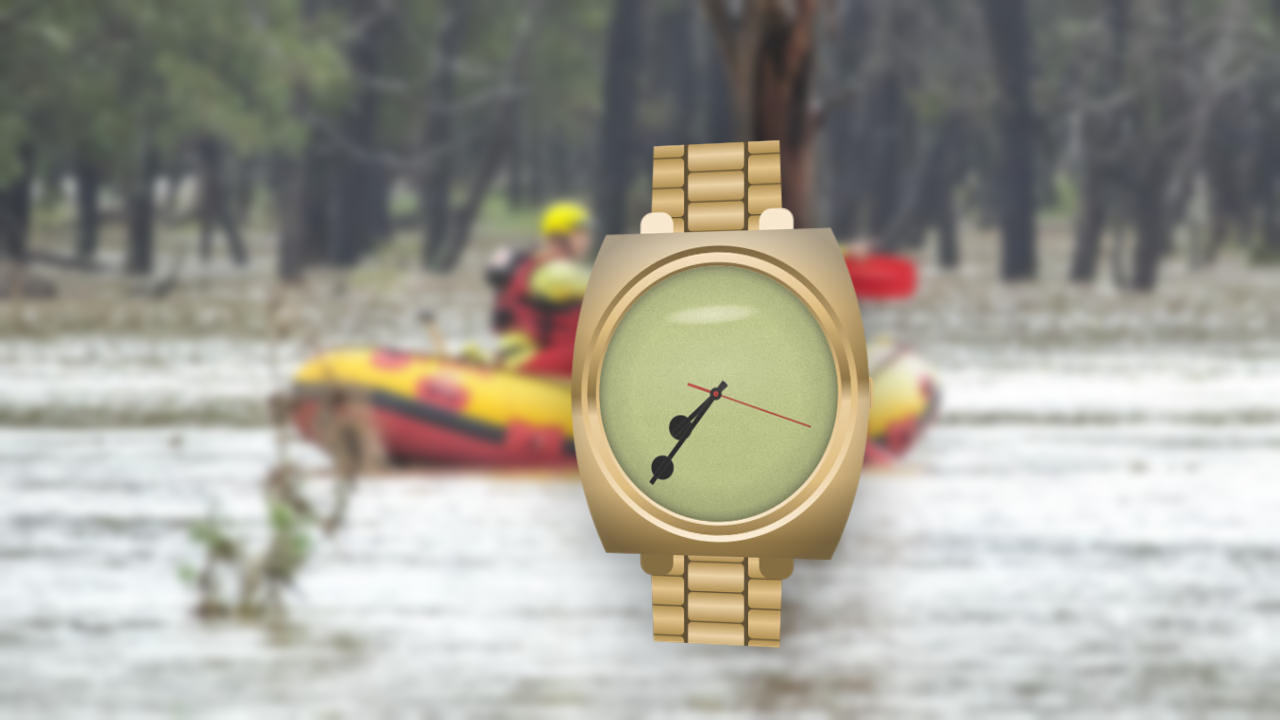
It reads 7:36:18
